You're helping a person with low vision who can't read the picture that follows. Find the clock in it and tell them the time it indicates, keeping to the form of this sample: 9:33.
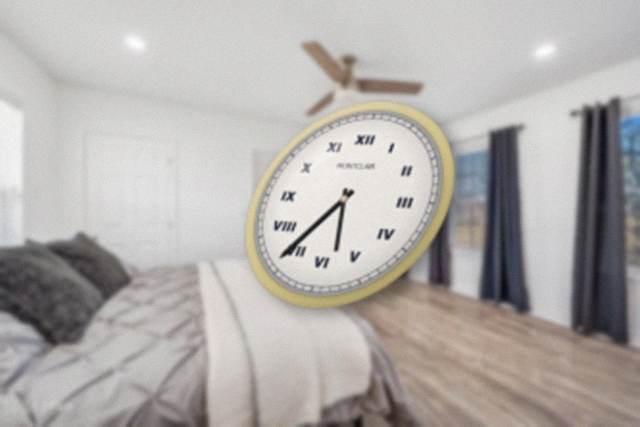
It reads 5:36
